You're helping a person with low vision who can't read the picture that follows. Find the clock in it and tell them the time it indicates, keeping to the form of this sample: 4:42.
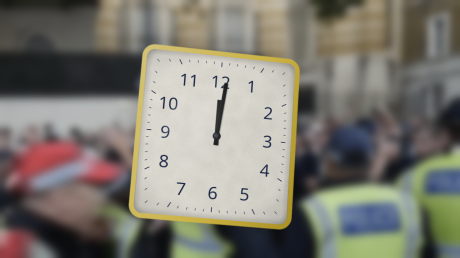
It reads 12:01
